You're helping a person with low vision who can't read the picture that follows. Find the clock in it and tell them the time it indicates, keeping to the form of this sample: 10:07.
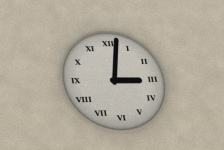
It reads 3:02
